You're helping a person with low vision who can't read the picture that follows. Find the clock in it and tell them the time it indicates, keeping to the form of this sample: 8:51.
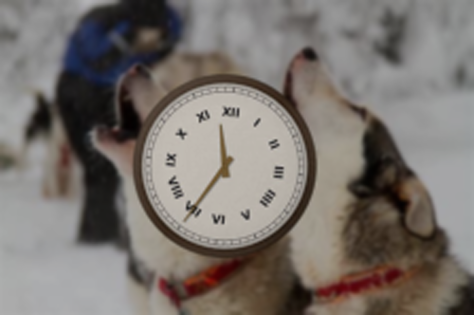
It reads 11:35
